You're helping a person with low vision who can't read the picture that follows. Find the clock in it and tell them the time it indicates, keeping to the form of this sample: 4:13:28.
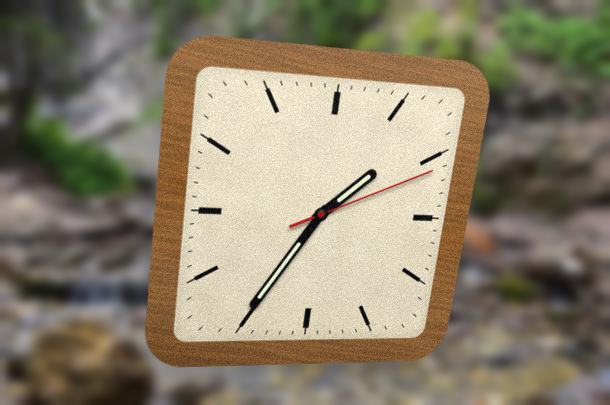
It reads 1:35:11
